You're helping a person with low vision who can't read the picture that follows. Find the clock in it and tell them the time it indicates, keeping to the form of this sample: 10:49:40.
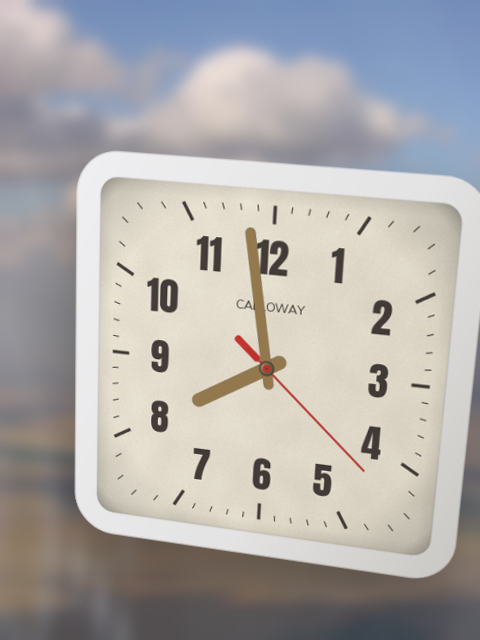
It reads 7:58:22
